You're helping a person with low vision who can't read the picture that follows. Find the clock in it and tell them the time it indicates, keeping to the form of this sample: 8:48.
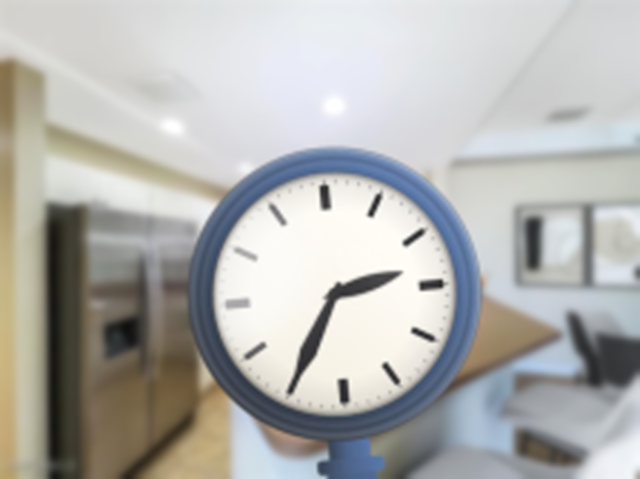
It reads 2:35
